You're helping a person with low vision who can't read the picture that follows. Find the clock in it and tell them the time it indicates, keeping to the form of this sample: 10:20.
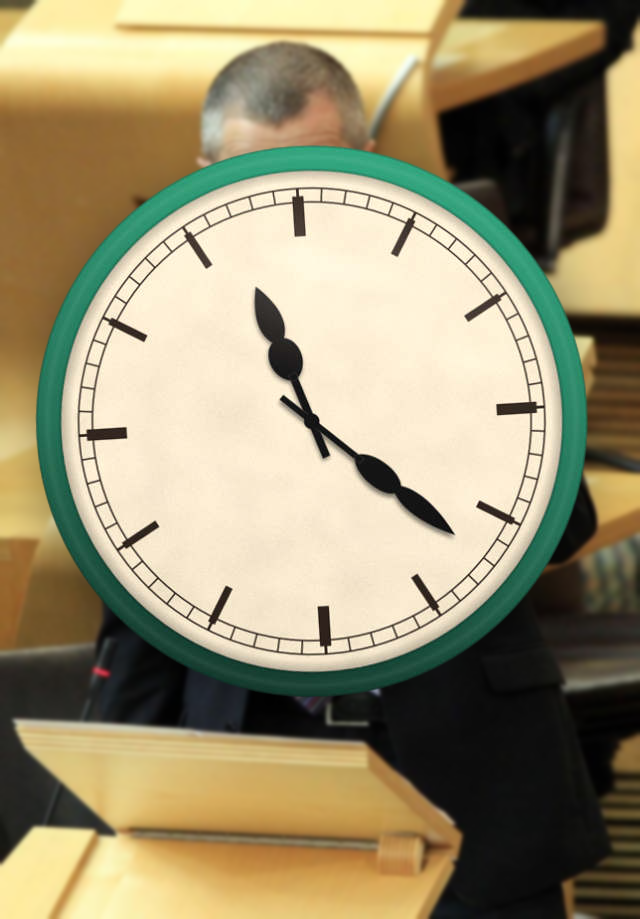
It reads 11:22
